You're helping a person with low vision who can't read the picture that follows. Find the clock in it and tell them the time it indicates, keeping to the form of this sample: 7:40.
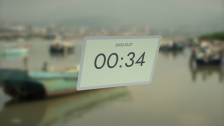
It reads 0:34
